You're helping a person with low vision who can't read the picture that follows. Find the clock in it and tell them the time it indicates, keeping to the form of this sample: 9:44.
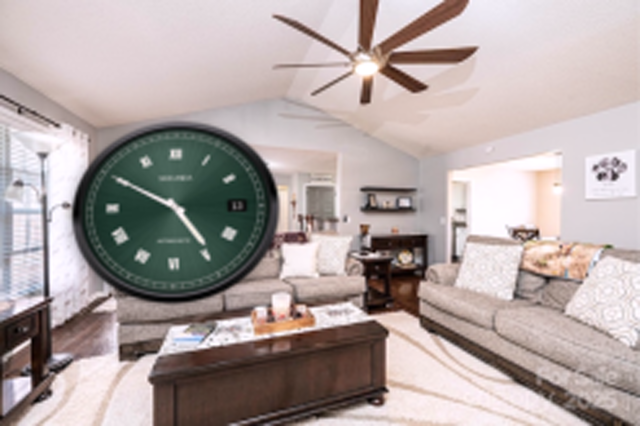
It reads 4:50
